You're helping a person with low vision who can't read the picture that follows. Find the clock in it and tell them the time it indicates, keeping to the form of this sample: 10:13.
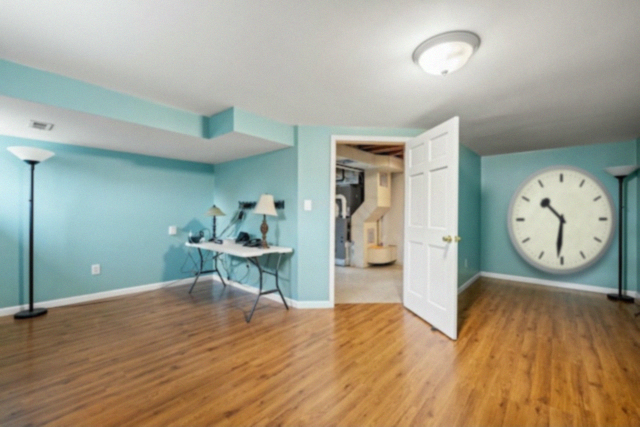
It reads 10:31
